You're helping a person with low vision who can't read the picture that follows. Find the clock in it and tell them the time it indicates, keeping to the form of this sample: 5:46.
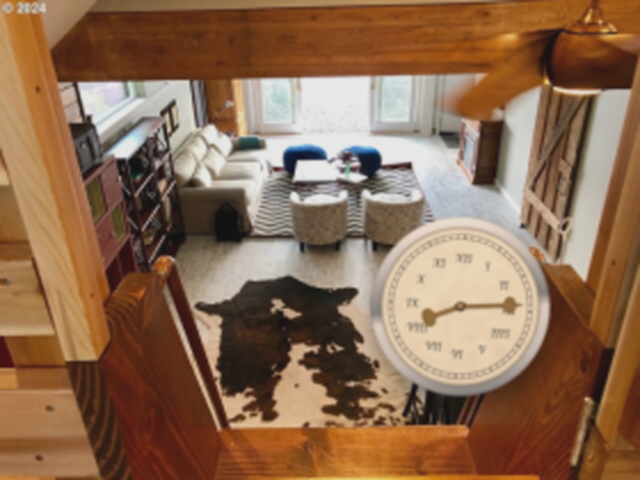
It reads 8:14
